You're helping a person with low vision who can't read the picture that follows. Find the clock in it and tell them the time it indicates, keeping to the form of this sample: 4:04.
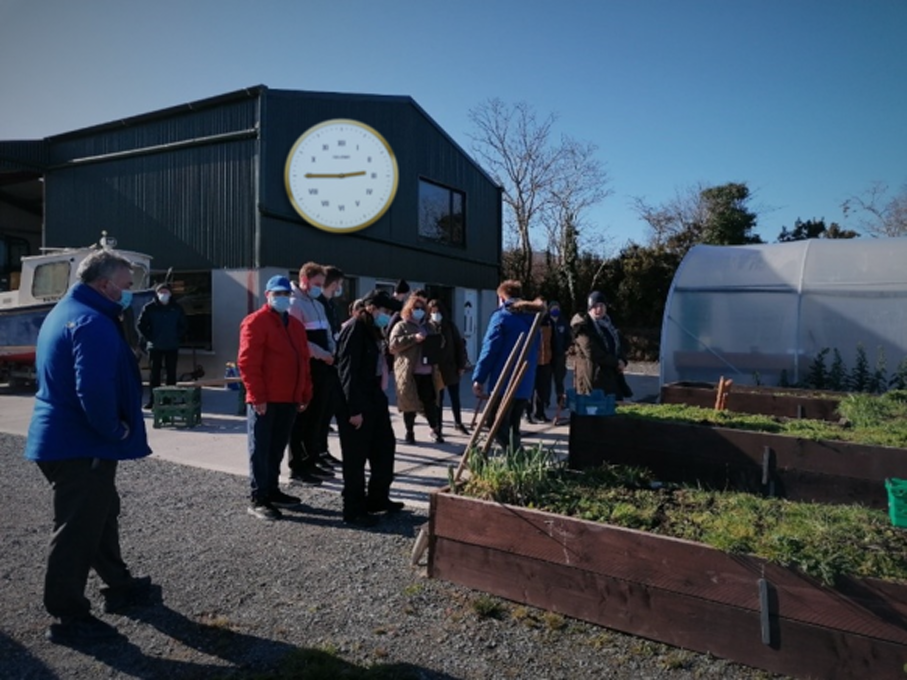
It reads 2:45
